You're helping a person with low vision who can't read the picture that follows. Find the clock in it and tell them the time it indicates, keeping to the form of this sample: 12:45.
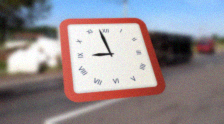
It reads 8:58
